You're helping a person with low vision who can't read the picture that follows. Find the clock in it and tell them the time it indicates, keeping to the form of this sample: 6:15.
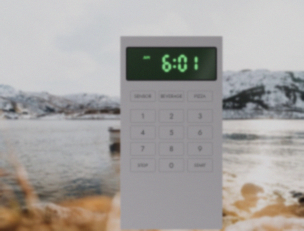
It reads 6:01
